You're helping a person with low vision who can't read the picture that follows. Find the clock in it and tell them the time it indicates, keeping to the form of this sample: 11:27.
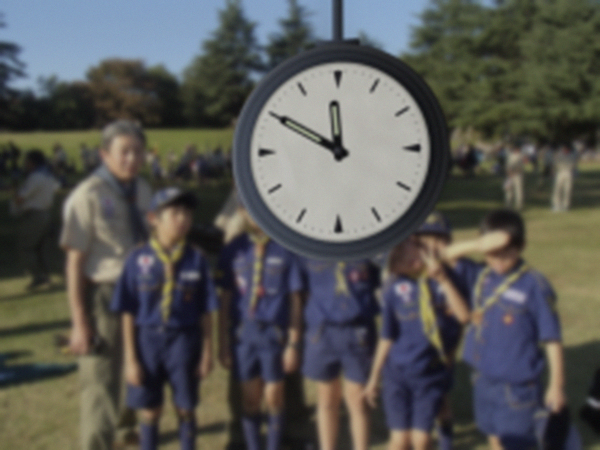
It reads 11:50
